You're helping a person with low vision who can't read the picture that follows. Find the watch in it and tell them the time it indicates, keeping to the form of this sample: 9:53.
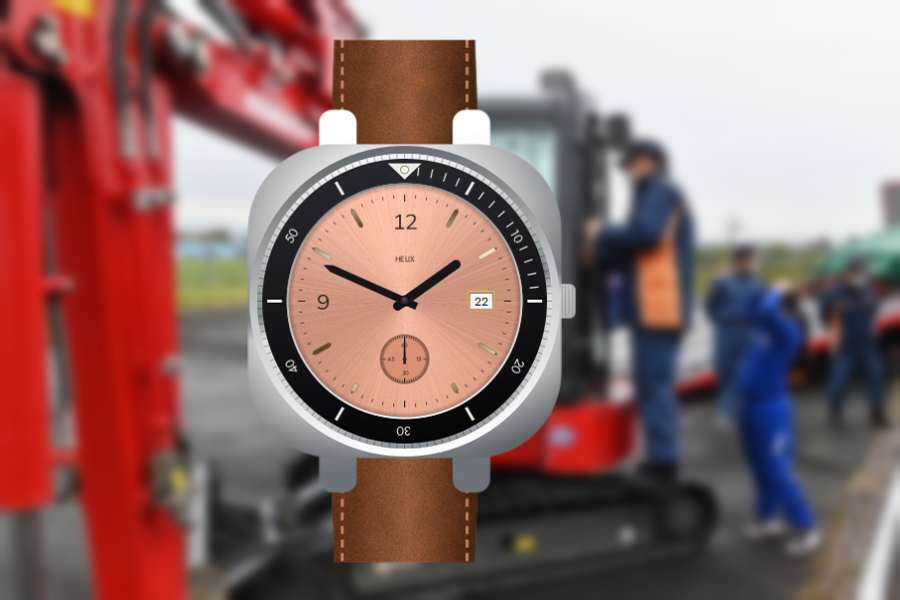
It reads 1:49
